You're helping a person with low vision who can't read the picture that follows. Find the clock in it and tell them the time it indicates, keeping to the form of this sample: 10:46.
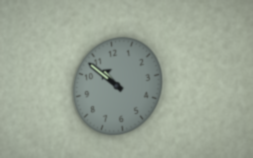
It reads 10:53
